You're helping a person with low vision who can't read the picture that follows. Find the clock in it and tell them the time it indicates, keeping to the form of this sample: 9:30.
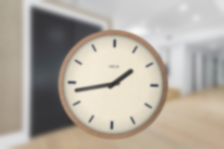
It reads 1:43
